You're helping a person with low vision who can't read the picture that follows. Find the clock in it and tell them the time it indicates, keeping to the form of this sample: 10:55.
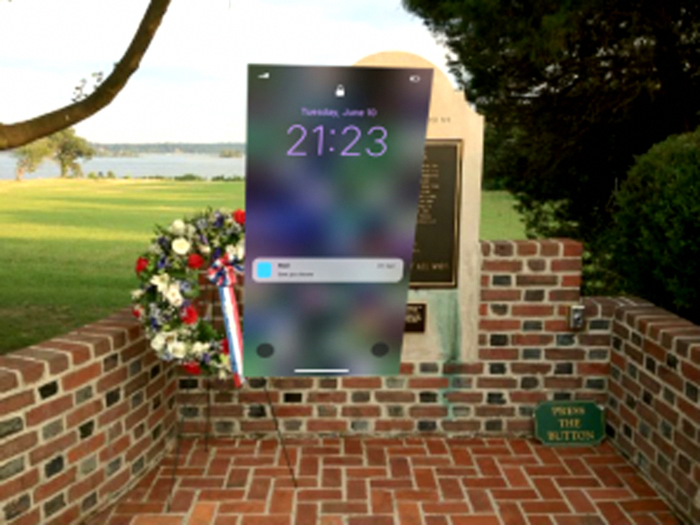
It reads 21:23
